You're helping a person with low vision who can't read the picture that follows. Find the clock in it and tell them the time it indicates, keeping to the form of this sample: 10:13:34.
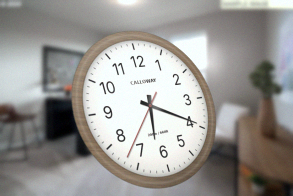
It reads 6:19:37
